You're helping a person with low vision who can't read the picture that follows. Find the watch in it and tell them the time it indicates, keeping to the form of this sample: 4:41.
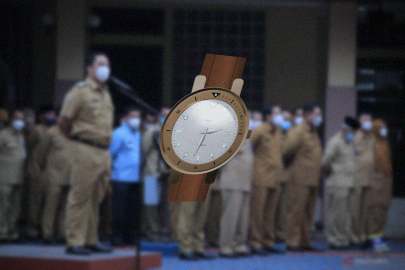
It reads 2:32
